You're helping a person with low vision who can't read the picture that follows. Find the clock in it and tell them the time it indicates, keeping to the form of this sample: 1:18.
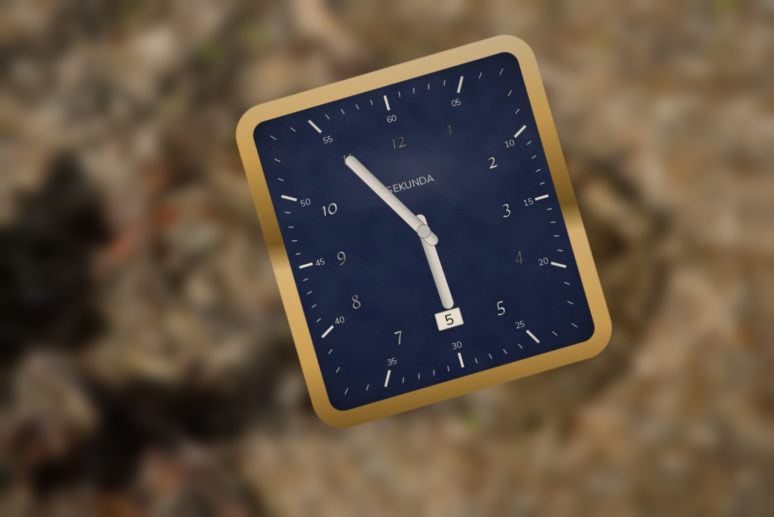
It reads 5:55
